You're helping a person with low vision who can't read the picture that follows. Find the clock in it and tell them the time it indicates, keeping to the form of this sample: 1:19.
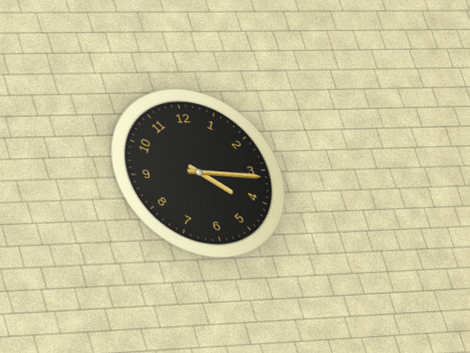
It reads 4:16
